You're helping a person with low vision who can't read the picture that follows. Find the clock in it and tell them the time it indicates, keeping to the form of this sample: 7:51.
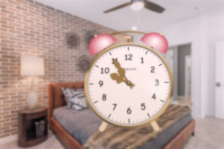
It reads 9:55
